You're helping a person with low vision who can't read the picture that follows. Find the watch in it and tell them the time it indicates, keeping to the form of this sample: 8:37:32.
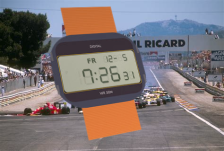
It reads 7:26:31
